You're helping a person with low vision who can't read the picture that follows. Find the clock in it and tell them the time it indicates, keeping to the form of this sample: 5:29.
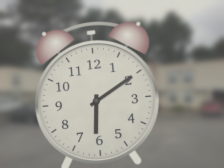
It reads 6:10
